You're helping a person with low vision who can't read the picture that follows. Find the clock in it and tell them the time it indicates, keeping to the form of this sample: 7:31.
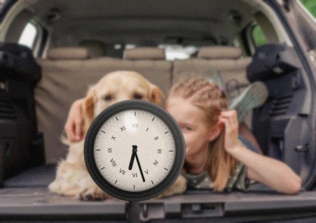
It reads 6:27
